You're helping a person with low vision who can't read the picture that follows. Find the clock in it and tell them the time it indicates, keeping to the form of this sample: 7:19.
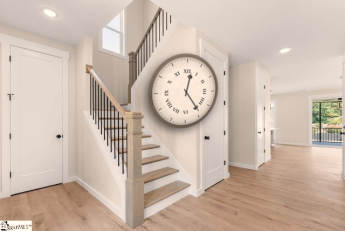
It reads 12:24
